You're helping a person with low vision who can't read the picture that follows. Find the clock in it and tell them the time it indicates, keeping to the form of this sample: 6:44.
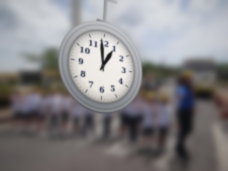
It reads 12:59
